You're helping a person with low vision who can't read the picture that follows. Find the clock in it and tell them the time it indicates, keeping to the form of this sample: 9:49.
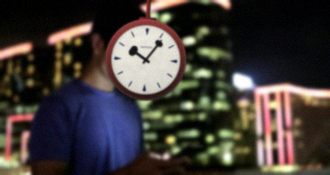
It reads 10:06
